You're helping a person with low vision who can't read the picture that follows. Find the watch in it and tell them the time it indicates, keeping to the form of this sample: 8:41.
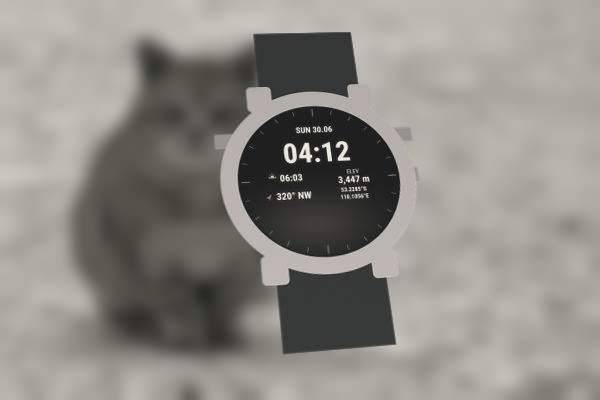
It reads 4:12
